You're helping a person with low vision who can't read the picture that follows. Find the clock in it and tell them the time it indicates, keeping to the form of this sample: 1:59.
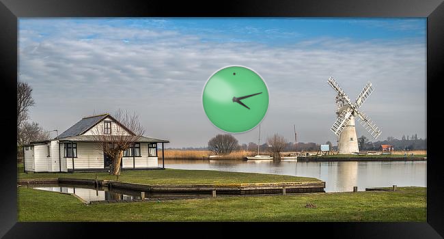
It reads 4:13
